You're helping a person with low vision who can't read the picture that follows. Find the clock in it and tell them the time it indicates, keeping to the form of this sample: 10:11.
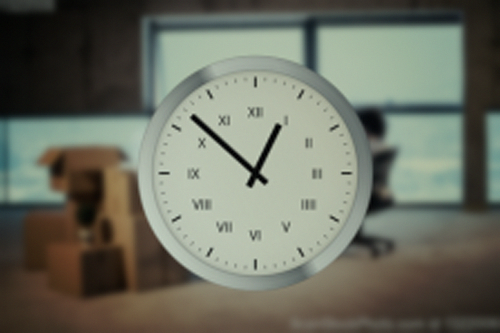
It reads 12:52
